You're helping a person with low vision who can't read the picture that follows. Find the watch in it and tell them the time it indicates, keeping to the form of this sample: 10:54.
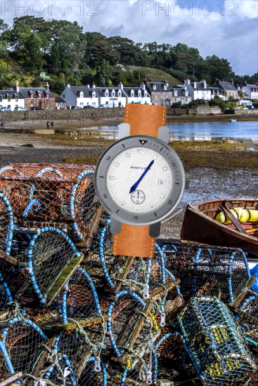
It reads 7:05
